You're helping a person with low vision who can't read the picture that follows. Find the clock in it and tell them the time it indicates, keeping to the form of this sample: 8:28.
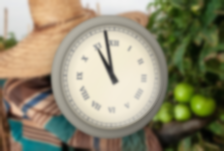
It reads 10:58
